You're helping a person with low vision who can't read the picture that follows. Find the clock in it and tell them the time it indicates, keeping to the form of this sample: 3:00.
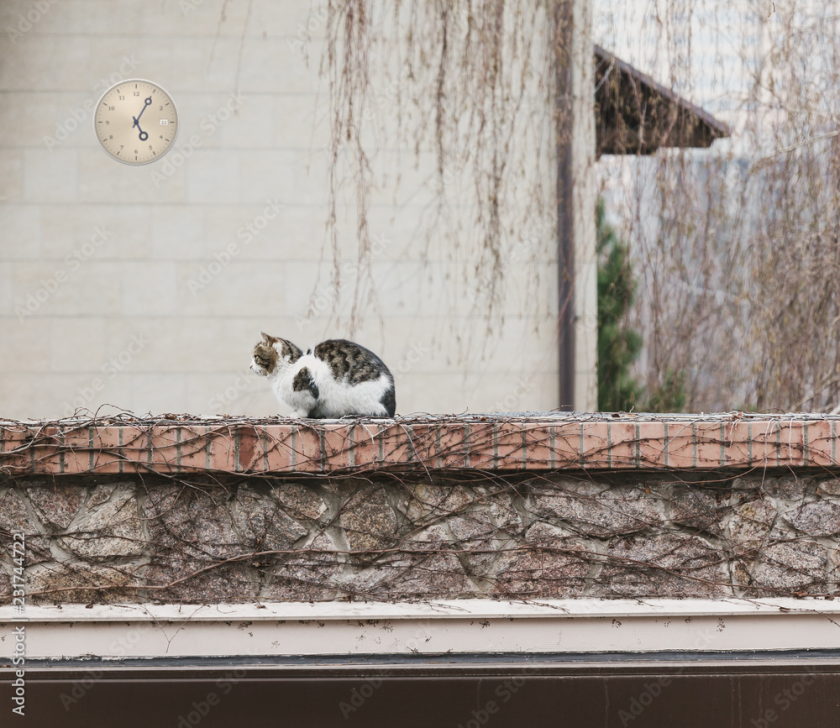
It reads 5:05
